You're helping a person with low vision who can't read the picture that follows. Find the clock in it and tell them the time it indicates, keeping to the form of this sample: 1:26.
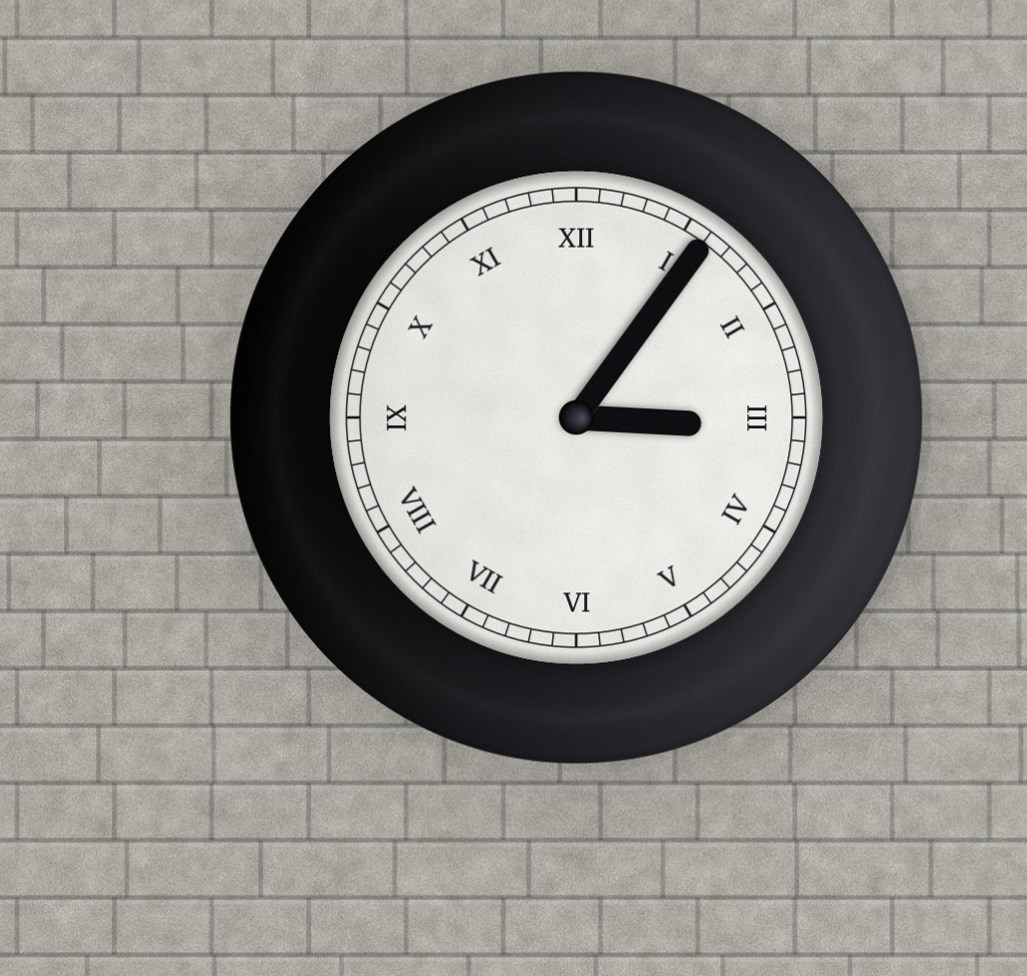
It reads 3:06
